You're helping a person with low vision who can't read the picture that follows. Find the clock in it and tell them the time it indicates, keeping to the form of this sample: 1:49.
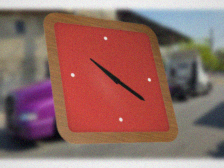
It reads 10:21
